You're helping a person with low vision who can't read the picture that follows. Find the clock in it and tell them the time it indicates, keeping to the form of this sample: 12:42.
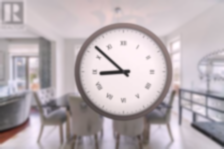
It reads 8:52
